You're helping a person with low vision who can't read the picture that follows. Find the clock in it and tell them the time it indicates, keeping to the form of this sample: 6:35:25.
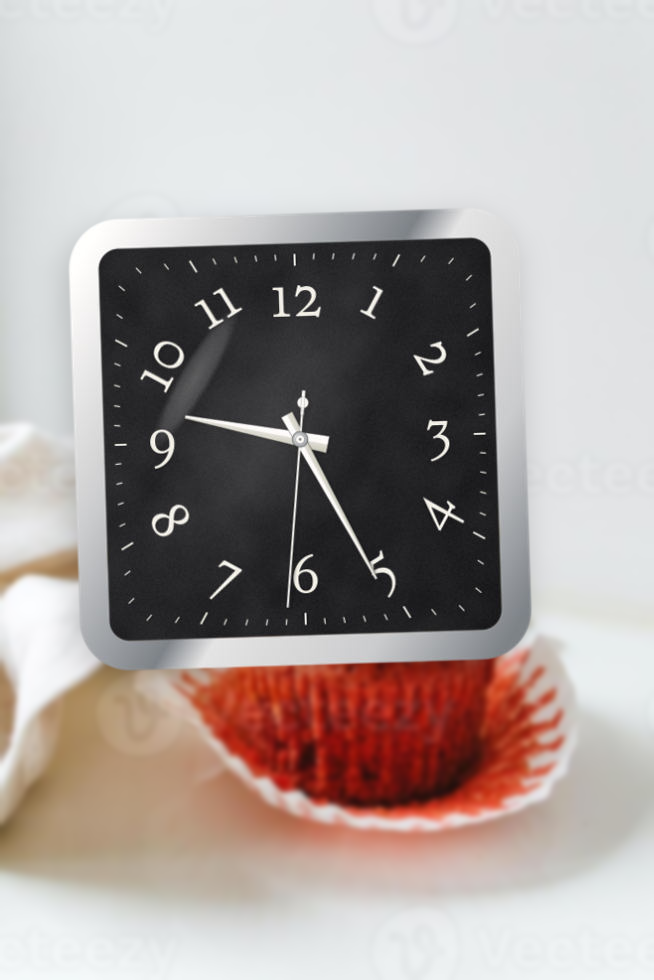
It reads 9:25:31
